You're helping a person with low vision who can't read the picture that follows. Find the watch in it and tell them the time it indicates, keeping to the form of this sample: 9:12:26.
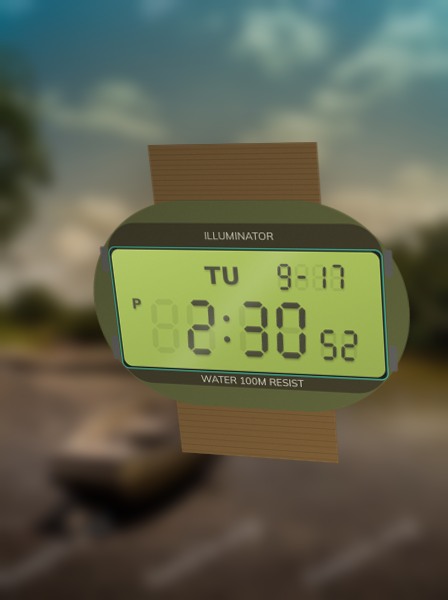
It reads 2:30:52
